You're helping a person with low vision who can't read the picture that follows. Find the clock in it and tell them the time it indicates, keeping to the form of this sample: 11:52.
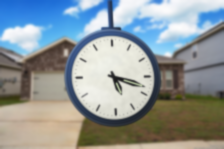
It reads 5:18
